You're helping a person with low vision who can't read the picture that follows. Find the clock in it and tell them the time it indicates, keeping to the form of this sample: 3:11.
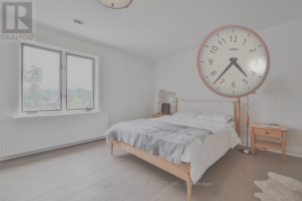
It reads 4:37
